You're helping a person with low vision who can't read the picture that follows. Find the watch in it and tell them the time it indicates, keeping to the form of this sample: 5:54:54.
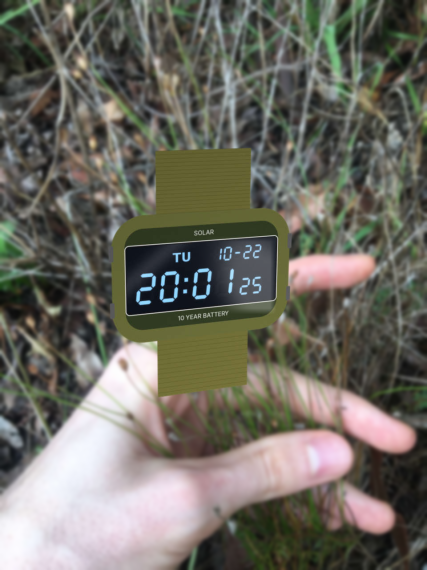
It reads 20:01:25
